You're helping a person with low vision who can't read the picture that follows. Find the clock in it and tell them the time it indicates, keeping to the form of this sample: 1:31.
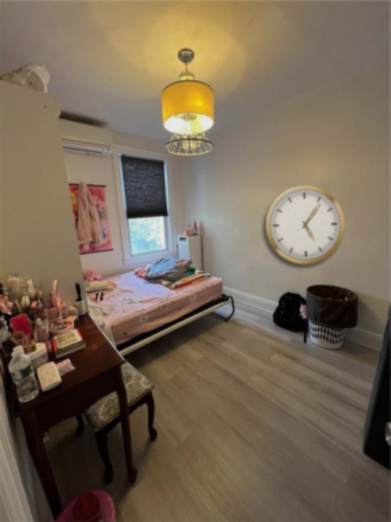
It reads 5:06
